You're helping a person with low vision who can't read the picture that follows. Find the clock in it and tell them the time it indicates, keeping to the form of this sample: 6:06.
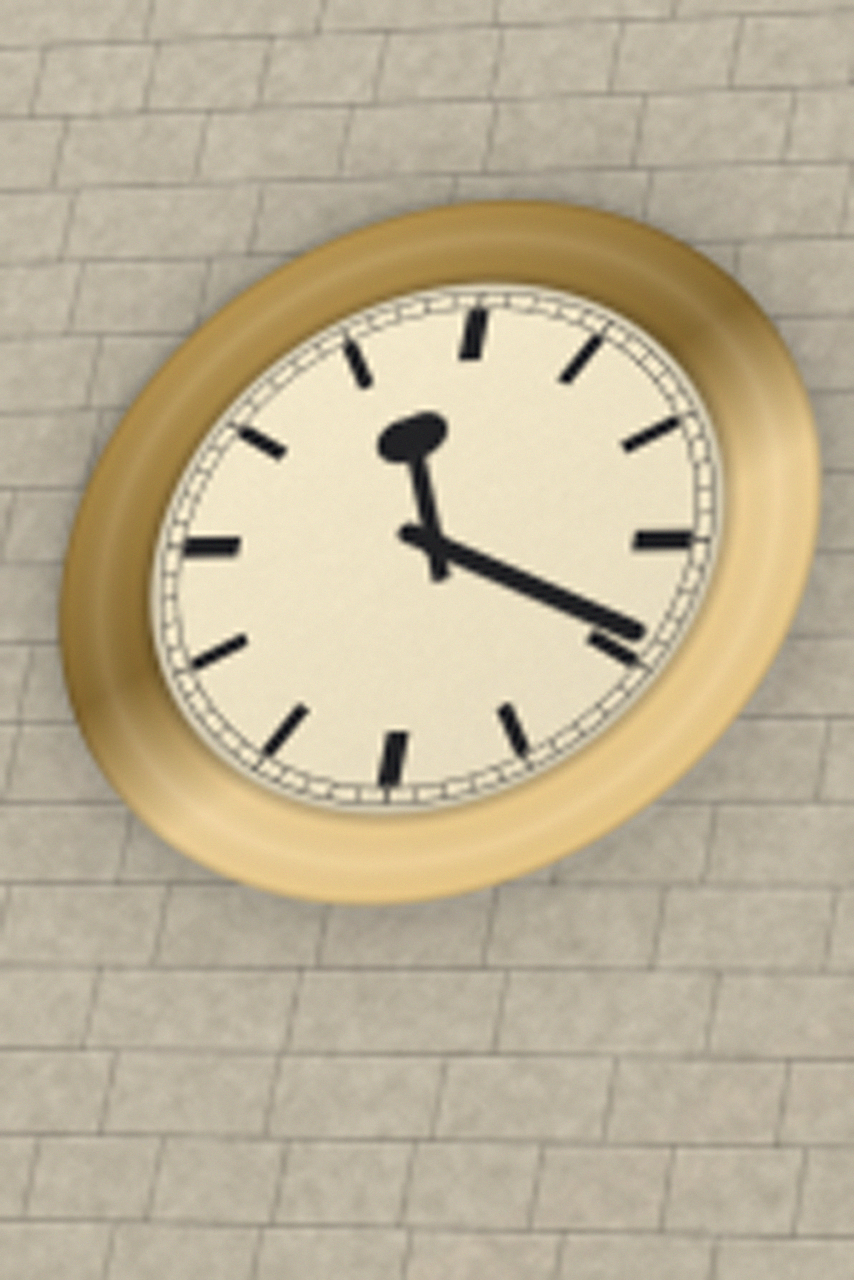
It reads 11:19
